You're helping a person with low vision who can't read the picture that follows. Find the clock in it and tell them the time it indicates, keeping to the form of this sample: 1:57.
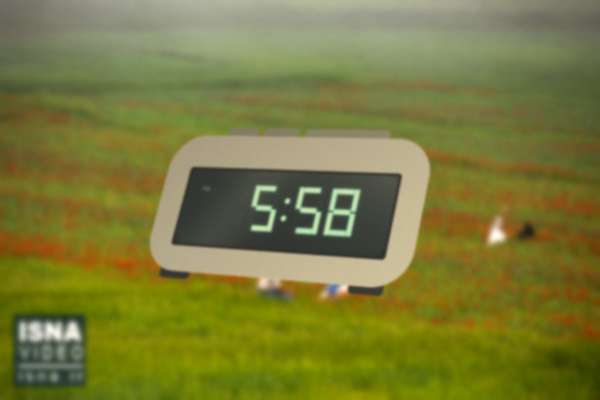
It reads 5:58
